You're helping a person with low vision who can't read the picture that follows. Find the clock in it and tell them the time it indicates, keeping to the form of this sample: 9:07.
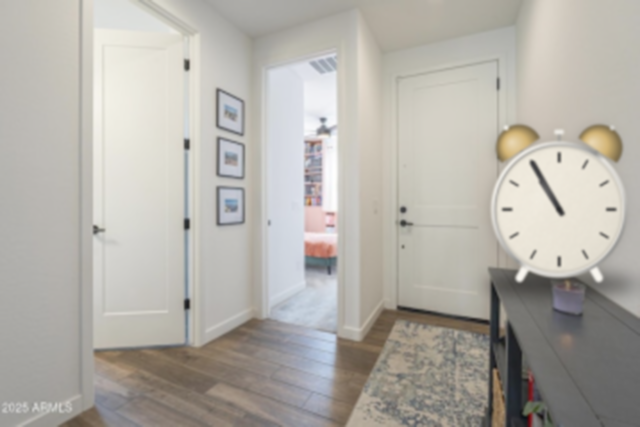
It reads 10:55
